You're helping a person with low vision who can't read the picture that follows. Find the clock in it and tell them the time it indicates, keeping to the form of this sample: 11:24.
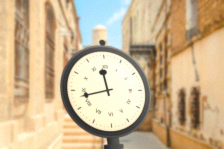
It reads 11:43
